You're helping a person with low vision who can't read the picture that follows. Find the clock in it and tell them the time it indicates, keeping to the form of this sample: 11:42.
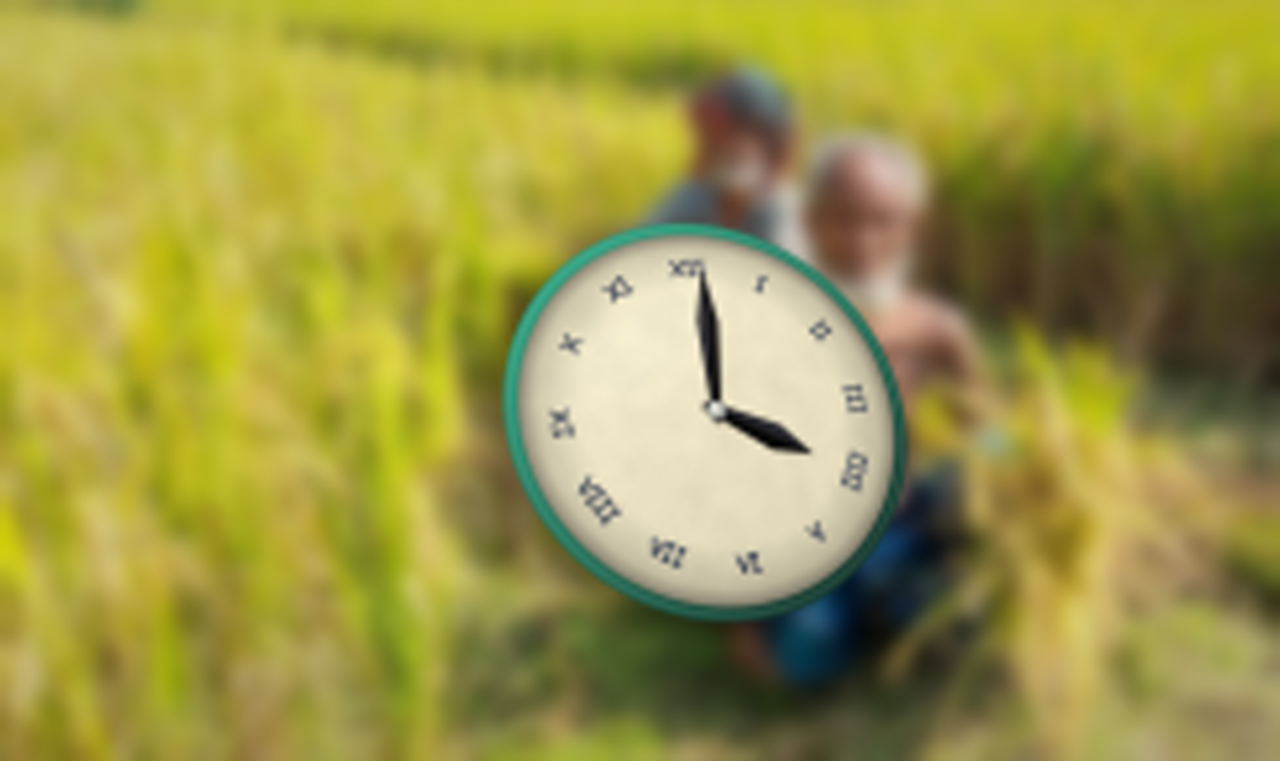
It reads 4:01
